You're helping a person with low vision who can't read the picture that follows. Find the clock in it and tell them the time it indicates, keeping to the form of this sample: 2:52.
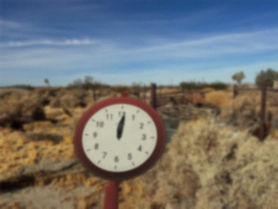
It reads 12:01
